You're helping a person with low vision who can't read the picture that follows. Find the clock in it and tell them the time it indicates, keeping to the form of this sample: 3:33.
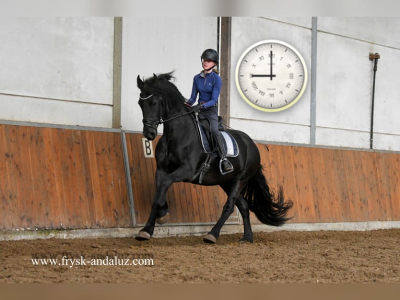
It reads 9:00
